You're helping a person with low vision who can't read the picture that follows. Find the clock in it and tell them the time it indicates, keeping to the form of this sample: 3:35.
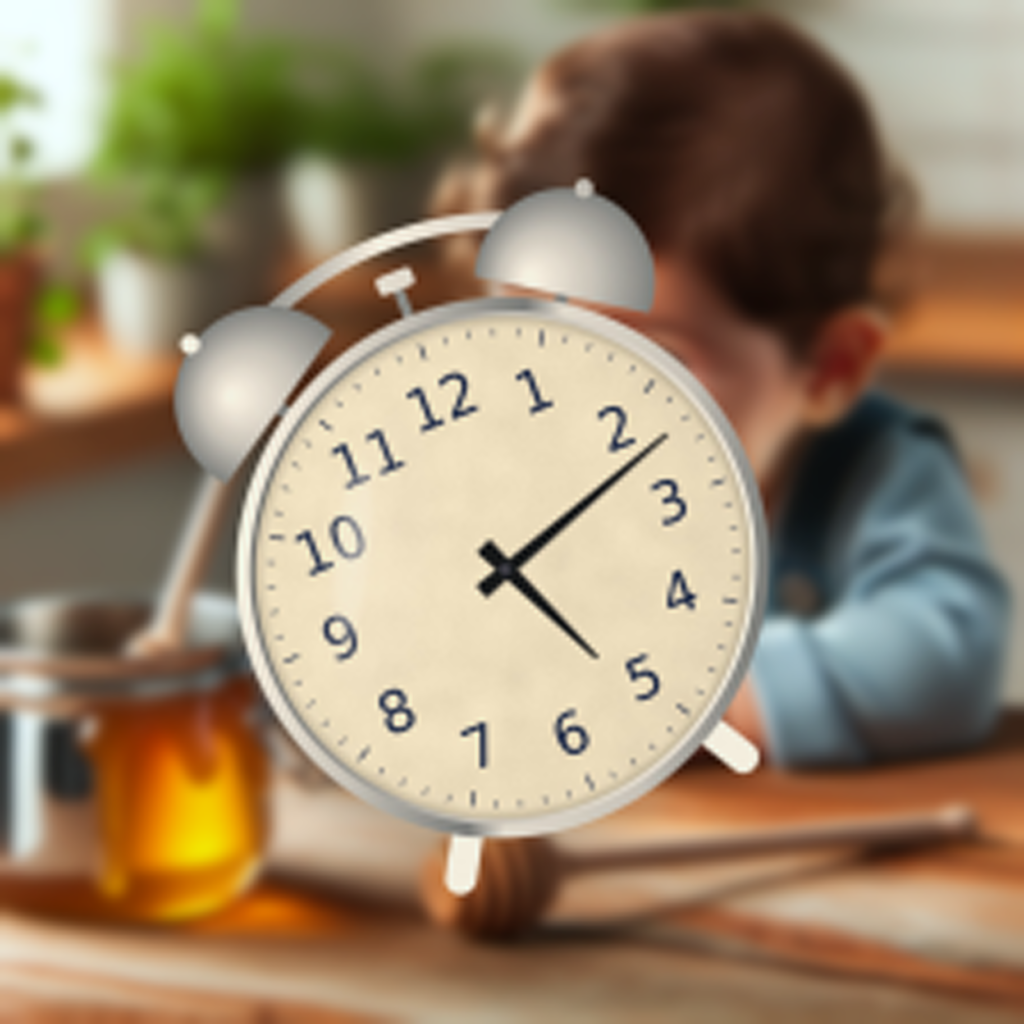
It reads 5:12
